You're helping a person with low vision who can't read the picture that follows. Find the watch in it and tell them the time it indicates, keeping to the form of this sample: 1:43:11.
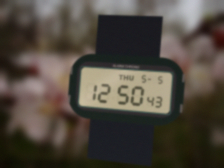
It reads 12:50:43
